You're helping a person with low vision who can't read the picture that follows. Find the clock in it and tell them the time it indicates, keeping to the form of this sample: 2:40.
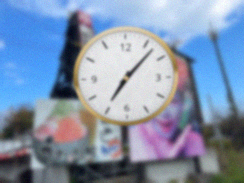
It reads 7:07
